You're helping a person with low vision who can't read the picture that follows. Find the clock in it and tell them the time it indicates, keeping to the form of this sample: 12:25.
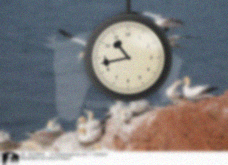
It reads 10:43
